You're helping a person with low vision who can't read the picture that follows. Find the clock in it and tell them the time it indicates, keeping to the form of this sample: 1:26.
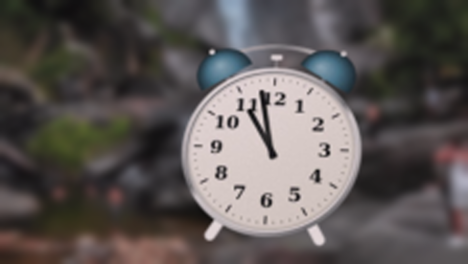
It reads 10:58
